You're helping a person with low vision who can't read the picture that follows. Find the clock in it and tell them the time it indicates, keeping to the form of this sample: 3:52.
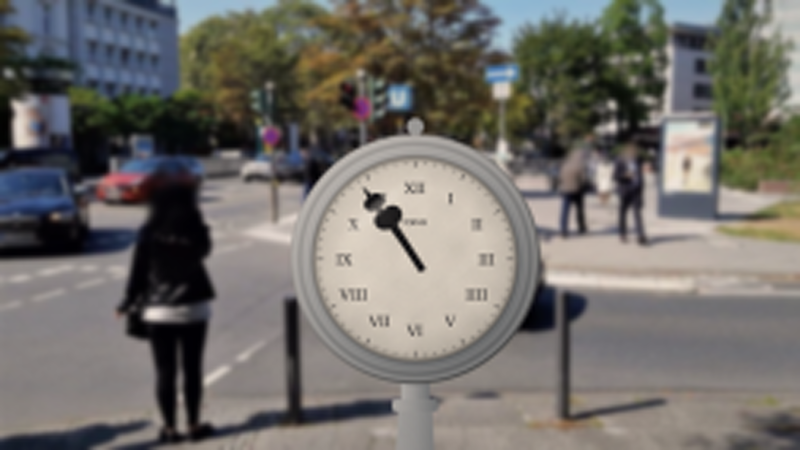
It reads 10:54
